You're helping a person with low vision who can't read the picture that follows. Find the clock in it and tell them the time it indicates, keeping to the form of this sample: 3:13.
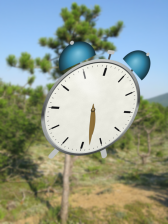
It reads 5:28
